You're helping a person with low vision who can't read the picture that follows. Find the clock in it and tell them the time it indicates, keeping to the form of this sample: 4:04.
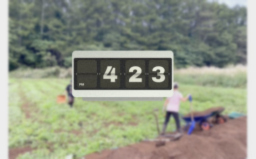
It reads 4:23
